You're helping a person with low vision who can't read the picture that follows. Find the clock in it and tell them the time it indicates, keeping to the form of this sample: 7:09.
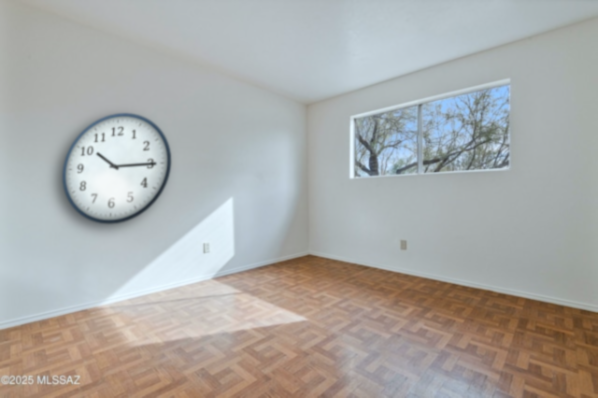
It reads 10:15
